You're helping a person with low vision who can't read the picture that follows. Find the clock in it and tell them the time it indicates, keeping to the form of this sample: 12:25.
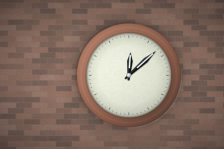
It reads 12:08
